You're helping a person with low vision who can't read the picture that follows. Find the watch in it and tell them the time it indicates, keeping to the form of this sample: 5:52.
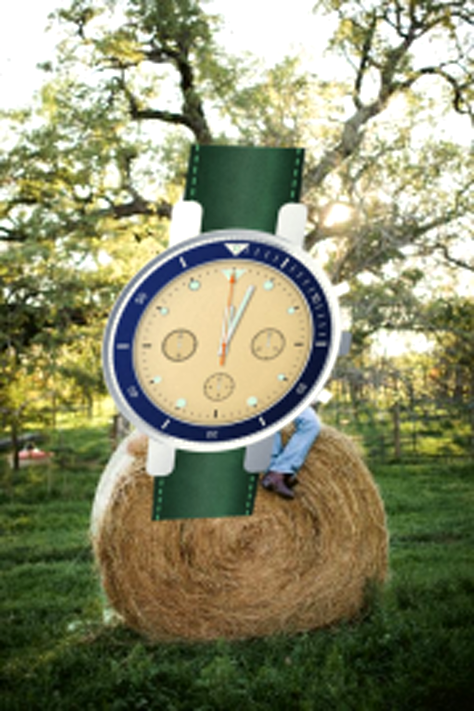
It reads 12:03
